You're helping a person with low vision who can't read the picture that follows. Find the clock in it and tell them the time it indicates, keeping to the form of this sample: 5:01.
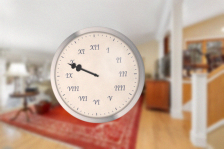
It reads 9:49
